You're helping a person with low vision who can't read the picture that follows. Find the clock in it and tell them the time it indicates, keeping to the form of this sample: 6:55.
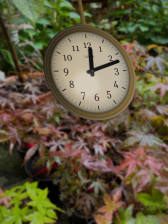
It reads 12:12
